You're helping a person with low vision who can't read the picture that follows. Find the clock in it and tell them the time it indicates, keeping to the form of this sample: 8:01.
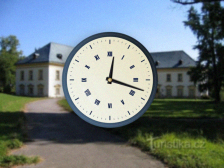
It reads 12:18
